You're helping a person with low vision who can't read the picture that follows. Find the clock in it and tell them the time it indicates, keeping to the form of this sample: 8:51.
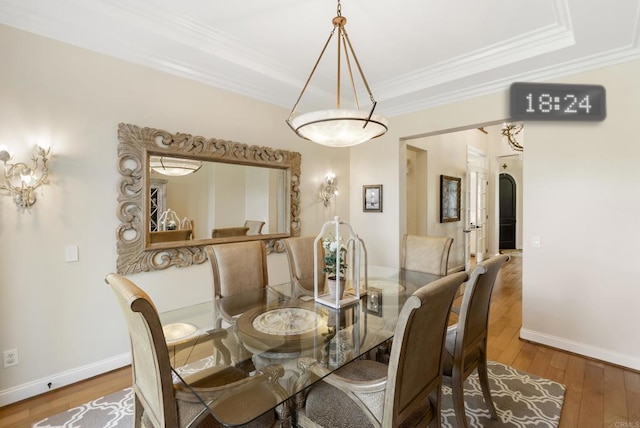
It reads 18:24
